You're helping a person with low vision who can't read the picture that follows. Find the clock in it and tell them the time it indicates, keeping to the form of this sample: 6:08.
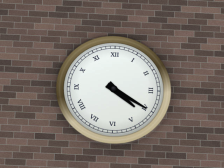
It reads 4:20
